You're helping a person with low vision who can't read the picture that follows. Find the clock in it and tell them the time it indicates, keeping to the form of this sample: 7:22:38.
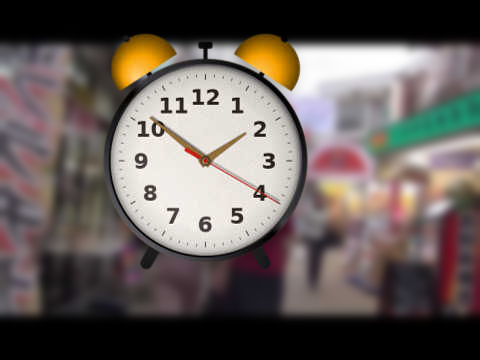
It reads 1:51:20
